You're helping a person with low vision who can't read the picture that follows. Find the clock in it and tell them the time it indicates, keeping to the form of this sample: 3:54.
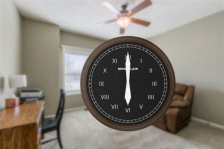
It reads 6:00
